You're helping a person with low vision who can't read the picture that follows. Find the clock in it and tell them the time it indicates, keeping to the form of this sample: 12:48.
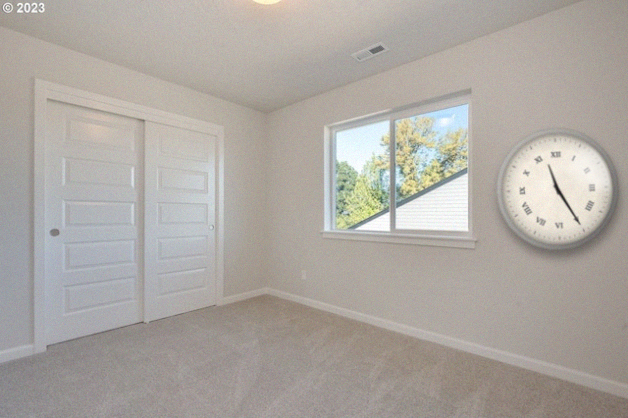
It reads 11:25
